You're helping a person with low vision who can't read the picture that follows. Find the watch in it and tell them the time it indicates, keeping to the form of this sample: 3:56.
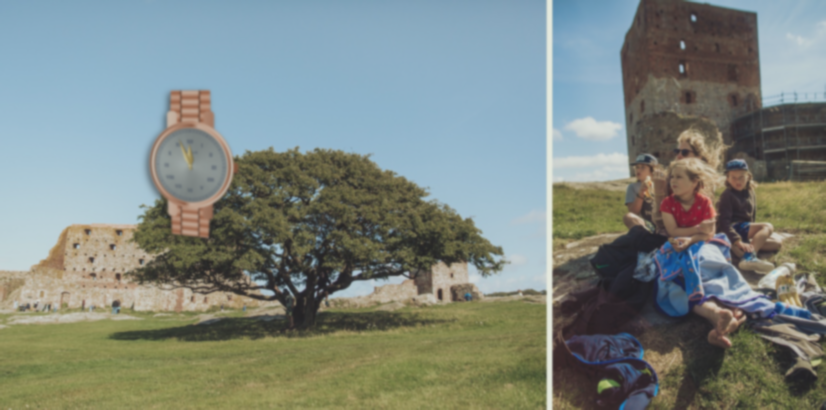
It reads 11:56
